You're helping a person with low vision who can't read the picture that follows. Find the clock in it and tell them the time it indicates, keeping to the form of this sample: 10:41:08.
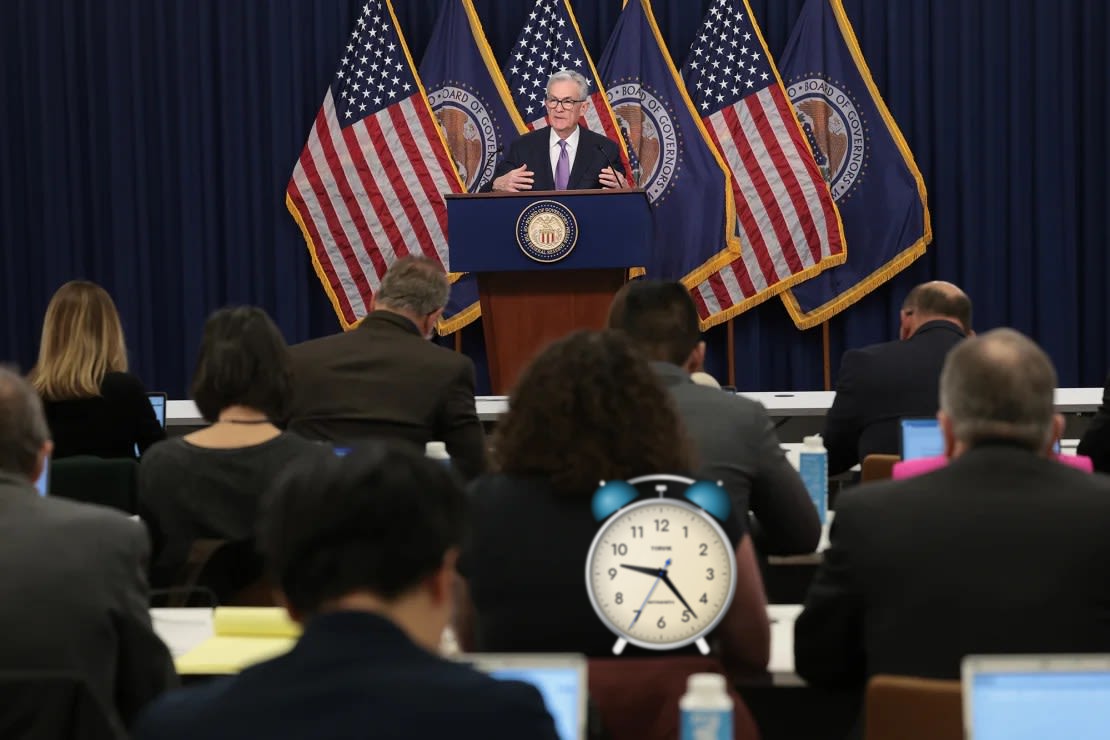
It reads 9:23:35
